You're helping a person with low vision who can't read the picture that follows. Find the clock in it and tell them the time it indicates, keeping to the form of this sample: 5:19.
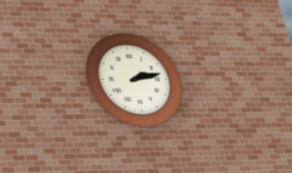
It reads 2:13
